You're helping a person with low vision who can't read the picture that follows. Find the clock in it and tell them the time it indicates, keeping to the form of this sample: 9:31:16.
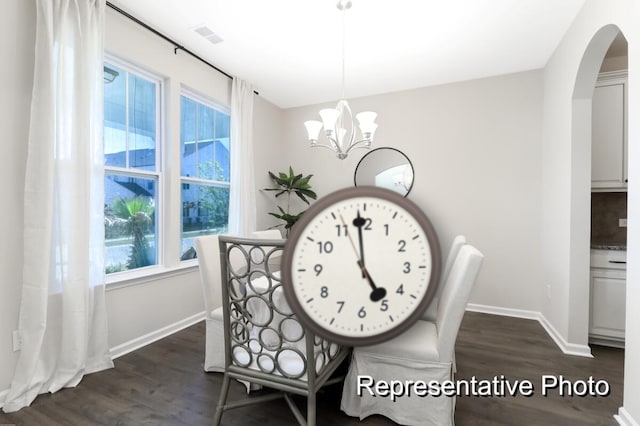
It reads 4:58:56
